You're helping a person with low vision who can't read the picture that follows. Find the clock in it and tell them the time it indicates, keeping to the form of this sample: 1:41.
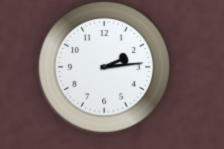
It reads 2:14
